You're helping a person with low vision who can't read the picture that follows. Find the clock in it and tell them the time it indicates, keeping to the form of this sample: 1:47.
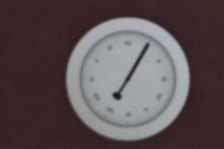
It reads 7:05
